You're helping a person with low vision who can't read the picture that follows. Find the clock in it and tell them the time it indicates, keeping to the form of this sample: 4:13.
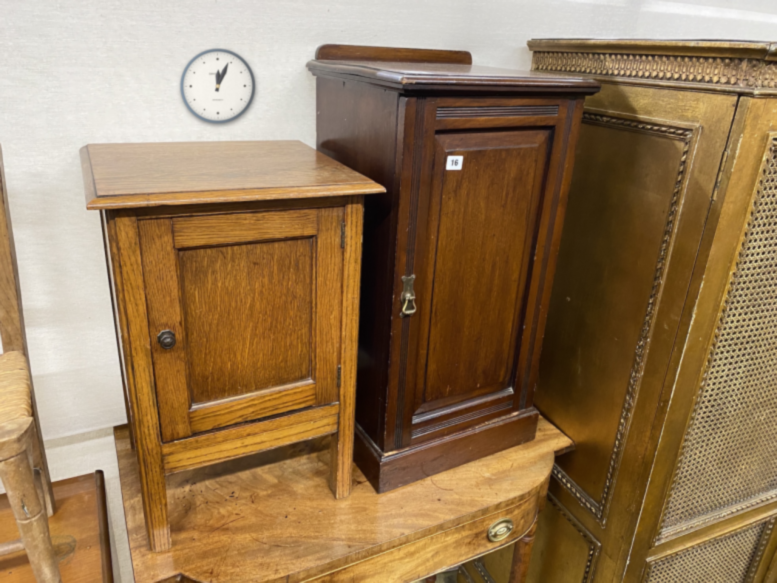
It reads 12:04
